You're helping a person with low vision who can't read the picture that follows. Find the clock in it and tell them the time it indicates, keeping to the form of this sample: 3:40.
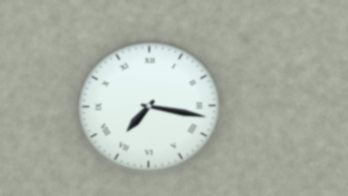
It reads 7:17
